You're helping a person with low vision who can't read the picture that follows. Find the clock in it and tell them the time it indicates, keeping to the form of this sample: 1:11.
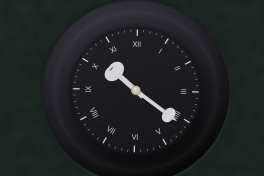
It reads 10:21
